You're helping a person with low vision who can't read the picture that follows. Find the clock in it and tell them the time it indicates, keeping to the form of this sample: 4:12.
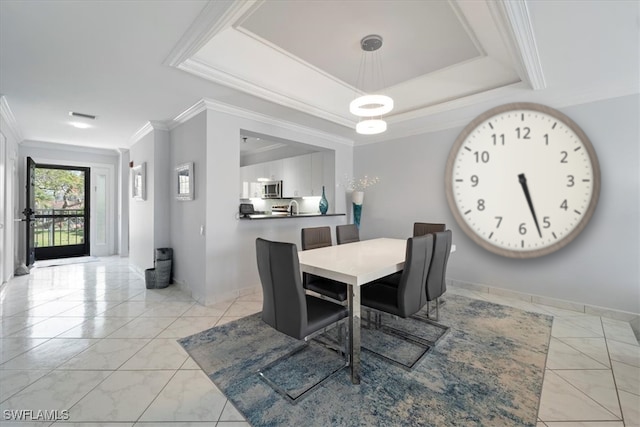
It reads 5:27
